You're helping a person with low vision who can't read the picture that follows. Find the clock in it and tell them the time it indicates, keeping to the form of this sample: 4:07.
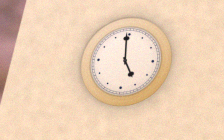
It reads 4:59
